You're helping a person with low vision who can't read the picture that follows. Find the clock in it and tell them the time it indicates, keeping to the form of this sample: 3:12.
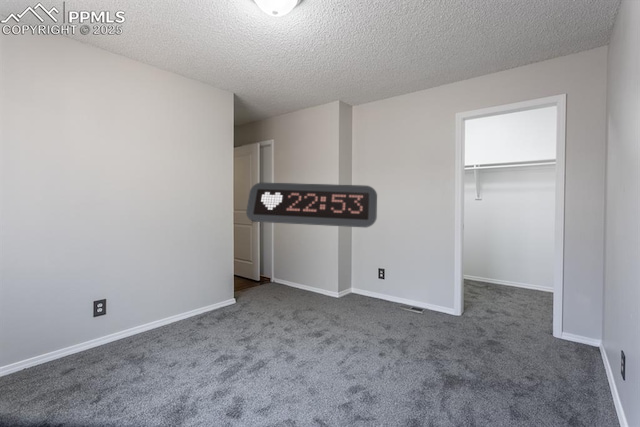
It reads 22:53
